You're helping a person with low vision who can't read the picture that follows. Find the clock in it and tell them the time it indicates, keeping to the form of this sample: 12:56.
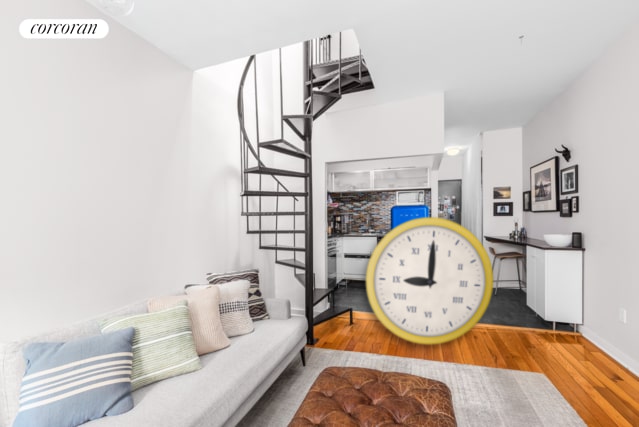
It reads 9:00
